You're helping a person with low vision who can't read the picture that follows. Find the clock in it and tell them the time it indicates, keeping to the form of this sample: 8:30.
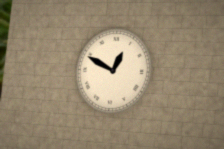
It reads 12:49
